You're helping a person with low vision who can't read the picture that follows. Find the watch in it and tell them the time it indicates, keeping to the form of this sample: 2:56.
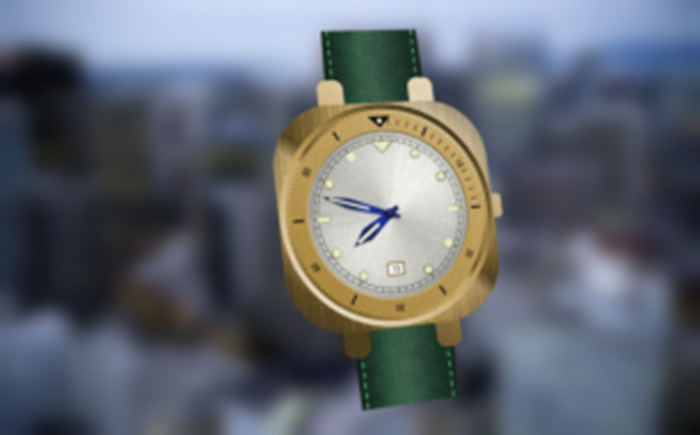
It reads 7:48
